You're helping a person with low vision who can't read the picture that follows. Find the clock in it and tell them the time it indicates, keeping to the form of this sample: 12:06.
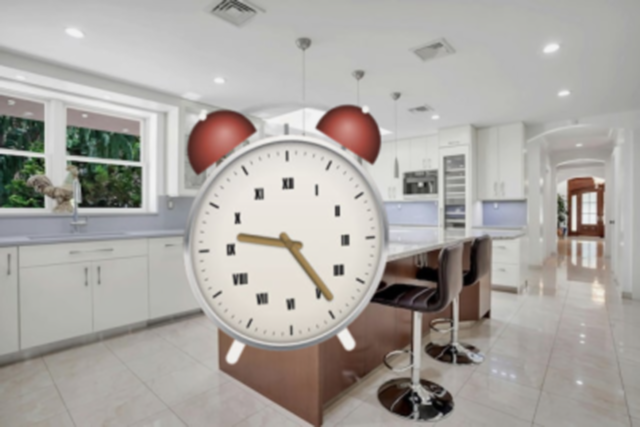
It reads 9:24
